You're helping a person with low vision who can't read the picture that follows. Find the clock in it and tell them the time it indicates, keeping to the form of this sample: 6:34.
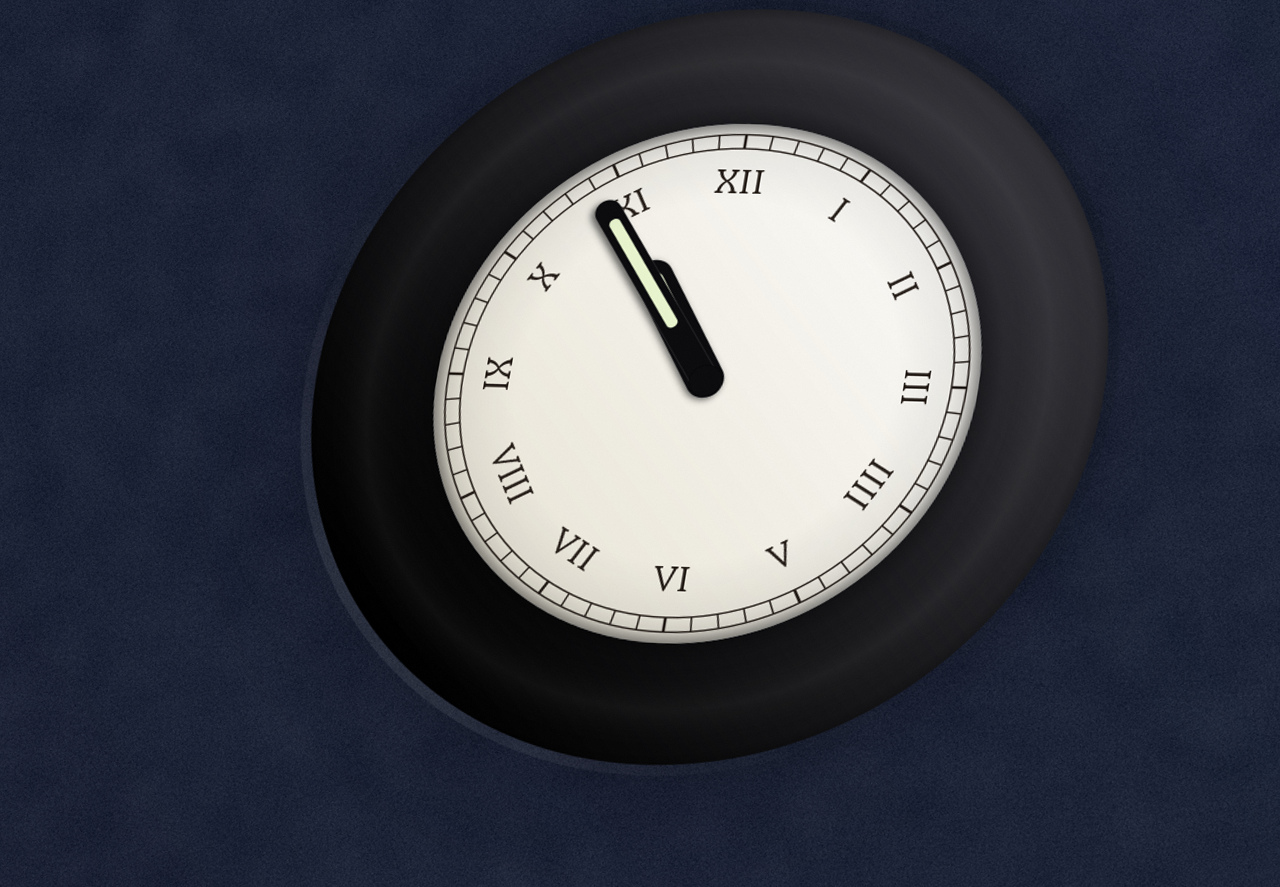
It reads 10:54
